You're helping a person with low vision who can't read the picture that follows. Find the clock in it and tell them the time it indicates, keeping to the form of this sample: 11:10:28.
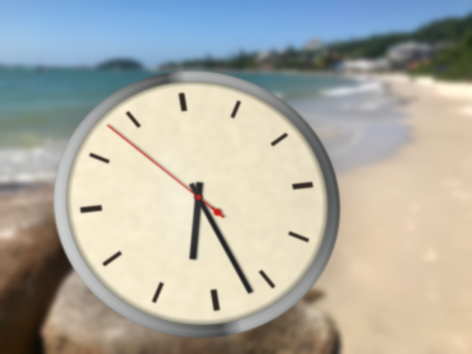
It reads 6:26:53
